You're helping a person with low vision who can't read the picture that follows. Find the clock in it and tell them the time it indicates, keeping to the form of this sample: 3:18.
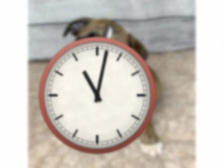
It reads 11:02
